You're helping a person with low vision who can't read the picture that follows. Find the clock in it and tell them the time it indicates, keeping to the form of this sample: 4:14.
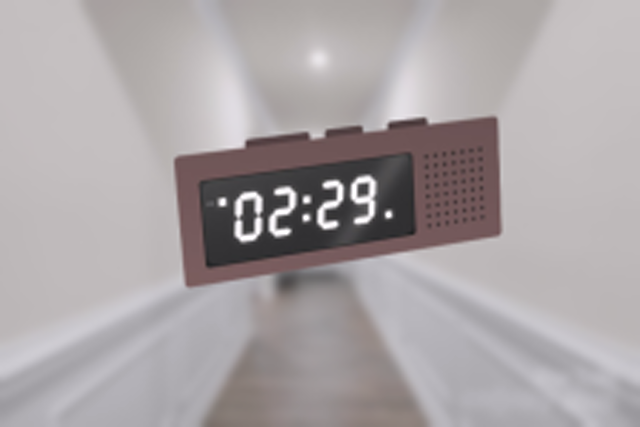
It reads 2:29
